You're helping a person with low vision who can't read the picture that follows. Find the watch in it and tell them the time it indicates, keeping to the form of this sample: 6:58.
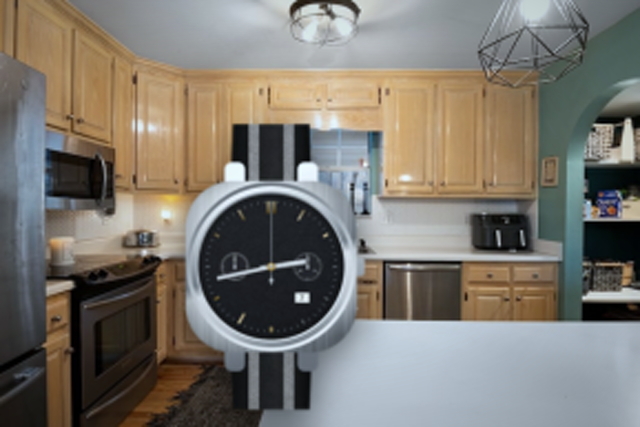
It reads 2:43
